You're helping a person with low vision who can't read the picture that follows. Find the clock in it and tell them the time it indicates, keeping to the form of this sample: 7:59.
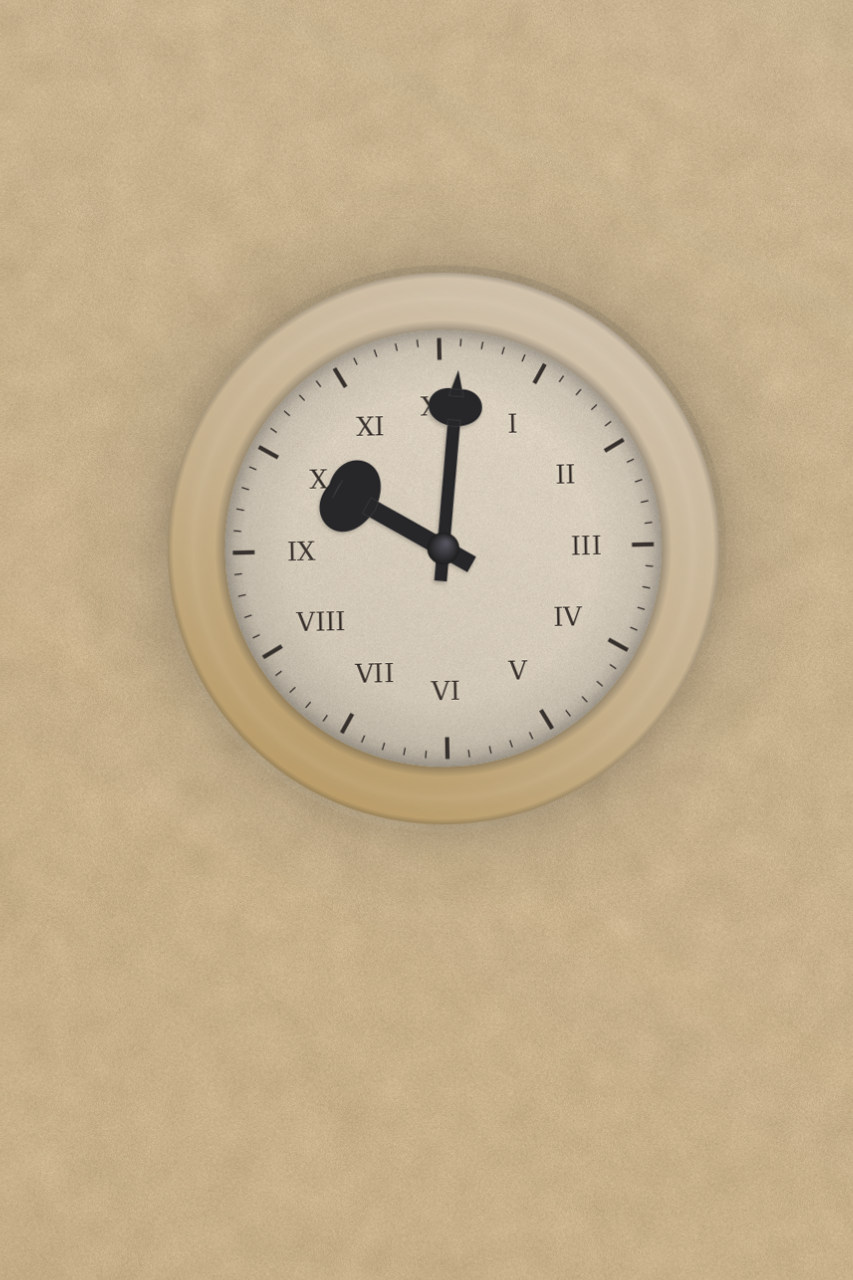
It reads 10:01
